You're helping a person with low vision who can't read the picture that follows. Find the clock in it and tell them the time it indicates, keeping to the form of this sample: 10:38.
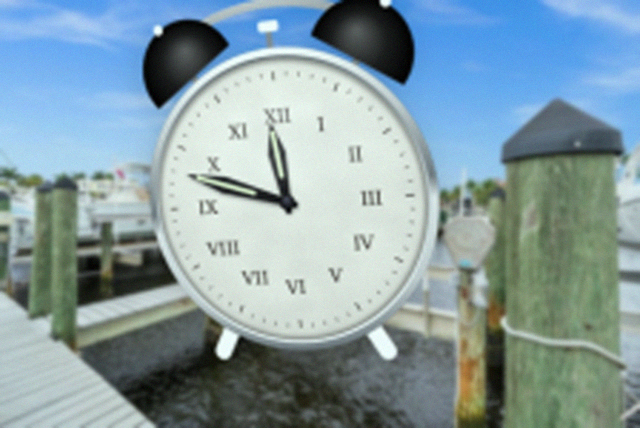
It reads 11:48
